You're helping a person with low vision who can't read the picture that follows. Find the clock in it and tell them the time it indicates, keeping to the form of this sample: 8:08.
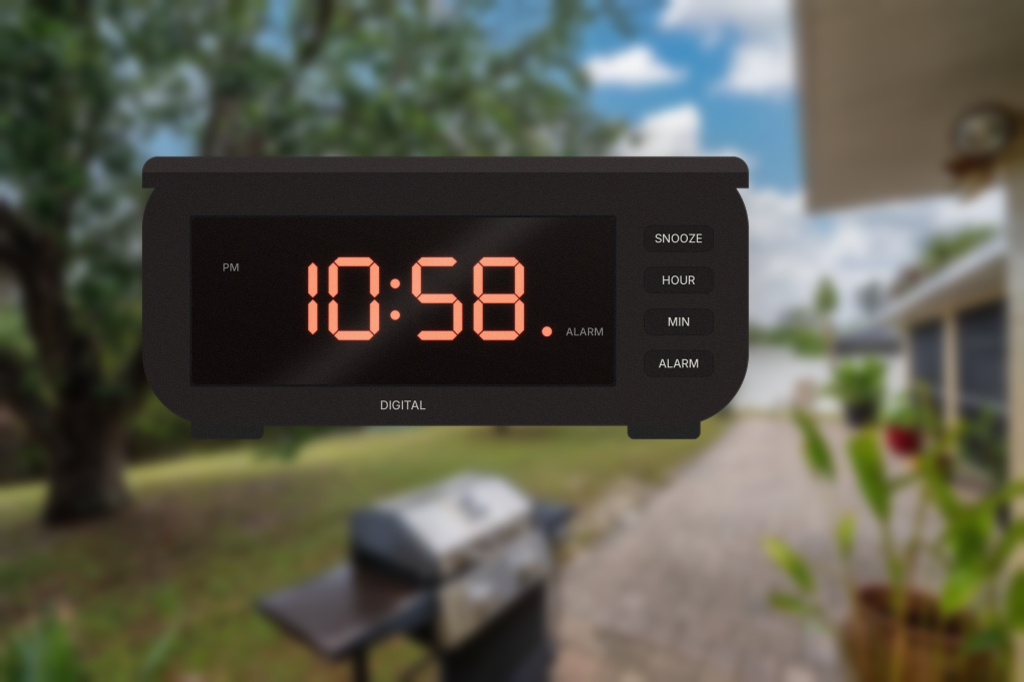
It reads 10:58
